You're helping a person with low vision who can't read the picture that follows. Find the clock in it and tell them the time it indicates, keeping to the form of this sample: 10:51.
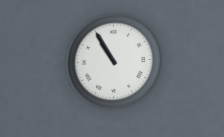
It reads 10:55
